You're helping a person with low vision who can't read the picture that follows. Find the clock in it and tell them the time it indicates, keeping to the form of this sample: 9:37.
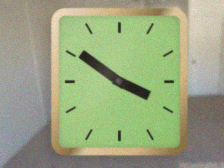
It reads 3:51
